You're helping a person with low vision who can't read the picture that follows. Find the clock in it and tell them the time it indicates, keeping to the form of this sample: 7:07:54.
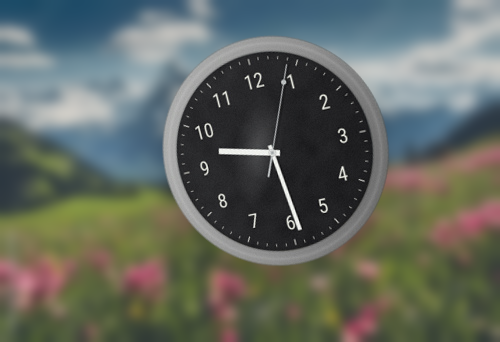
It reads 9:29:04
